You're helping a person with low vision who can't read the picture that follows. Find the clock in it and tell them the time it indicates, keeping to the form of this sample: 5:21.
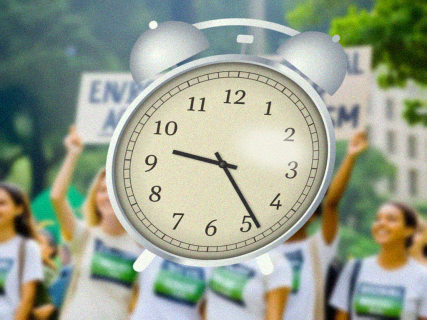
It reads 9:24
